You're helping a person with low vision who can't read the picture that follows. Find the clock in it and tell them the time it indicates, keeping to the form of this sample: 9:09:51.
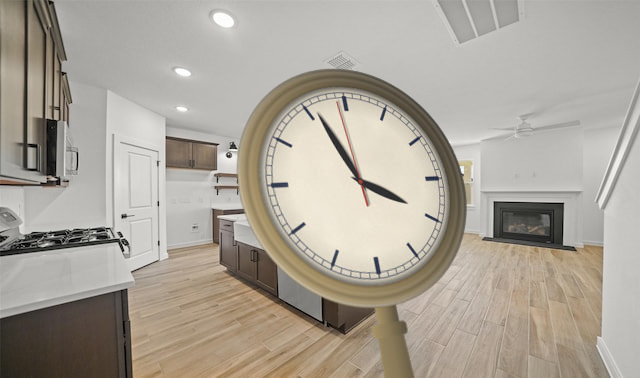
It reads 3:55:59
